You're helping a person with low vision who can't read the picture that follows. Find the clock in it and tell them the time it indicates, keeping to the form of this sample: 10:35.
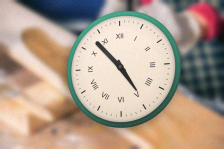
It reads 4:53
